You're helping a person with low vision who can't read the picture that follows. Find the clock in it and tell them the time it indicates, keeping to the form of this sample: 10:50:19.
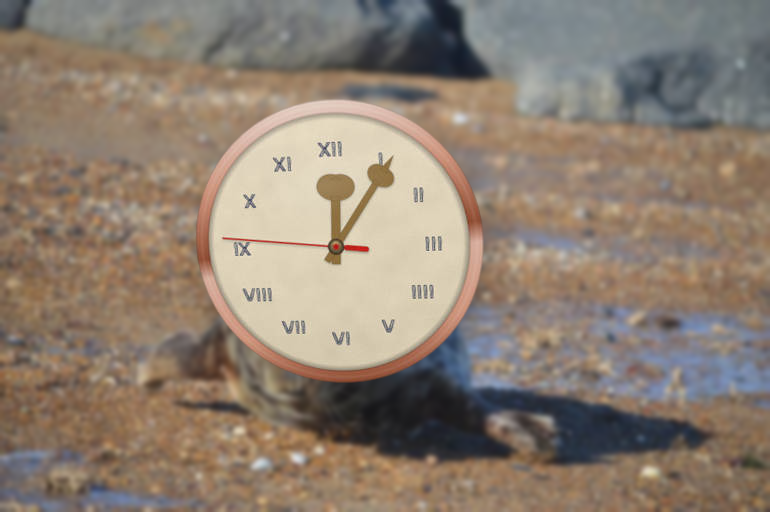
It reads 12:05:46
